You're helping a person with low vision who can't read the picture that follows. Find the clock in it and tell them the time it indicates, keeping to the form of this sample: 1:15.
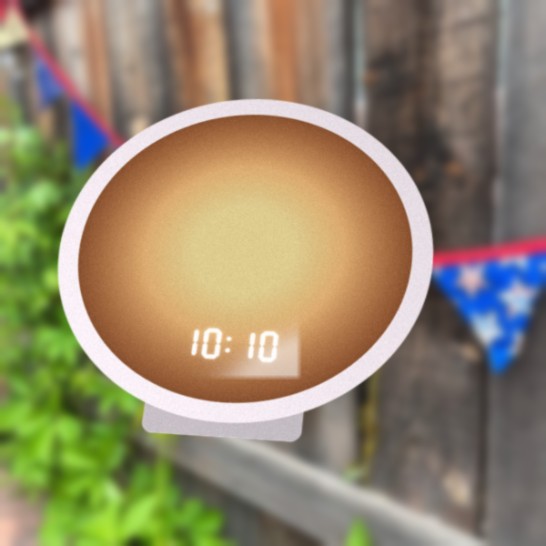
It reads 10:10
